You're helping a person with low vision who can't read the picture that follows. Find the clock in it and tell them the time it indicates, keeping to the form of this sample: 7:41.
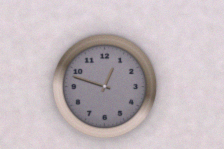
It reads 12:48
